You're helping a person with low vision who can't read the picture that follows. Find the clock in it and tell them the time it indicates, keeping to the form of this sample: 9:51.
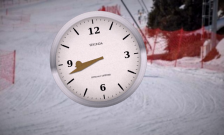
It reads 8:42
